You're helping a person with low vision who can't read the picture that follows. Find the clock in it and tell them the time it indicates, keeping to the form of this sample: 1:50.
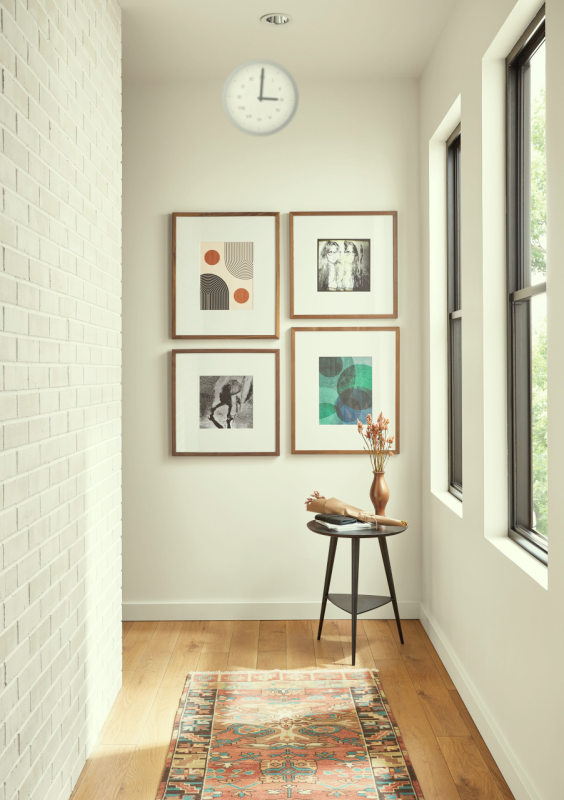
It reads 3:00
